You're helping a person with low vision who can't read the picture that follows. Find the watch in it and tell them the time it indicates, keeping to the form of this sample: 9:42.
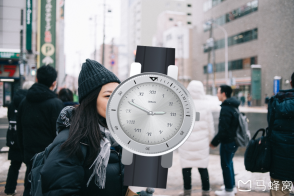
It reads 2:49
